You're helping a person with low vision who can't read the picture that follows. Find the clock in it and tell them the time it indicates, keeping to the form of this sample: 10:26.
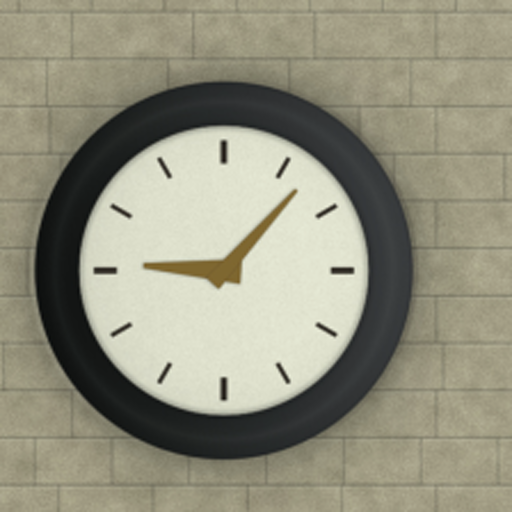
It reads 9:07
